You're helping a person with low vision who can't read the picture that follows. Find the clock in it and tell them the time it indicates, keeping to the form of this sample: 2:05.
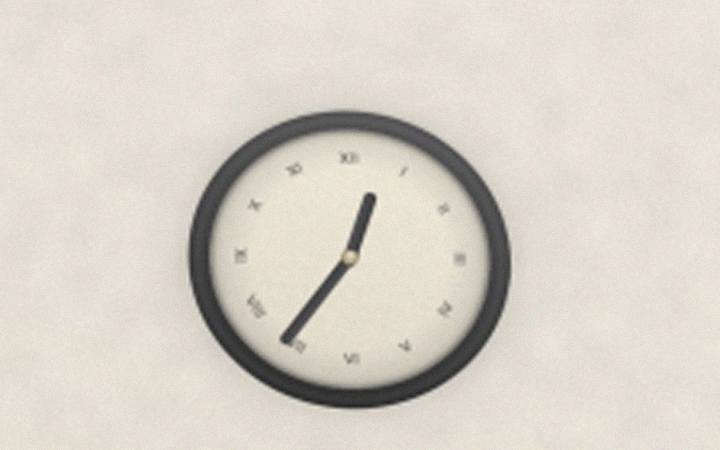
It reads 12:36
